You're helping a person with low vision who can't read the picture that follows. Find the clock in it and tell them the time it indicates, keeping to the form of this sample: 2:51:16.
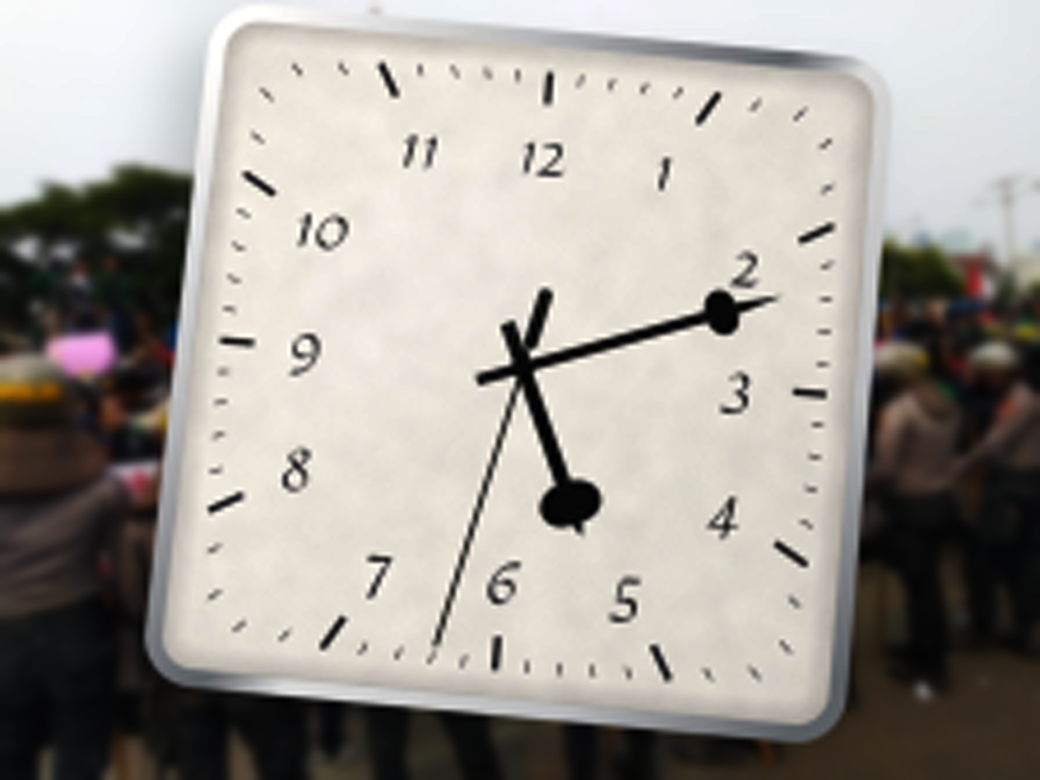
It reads 5:11:32
